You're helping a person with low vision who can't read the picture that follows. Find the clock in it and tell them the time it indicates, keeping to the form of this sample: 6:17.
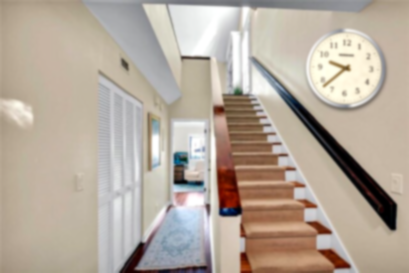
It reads 9:38
